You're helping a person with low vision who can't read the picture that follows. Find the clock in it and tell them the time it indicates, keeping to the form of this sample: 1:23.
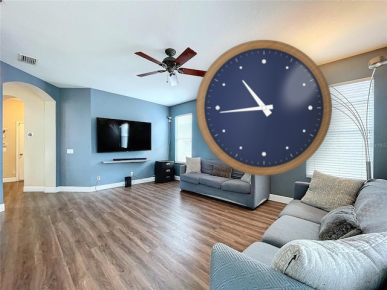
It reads 10:44
